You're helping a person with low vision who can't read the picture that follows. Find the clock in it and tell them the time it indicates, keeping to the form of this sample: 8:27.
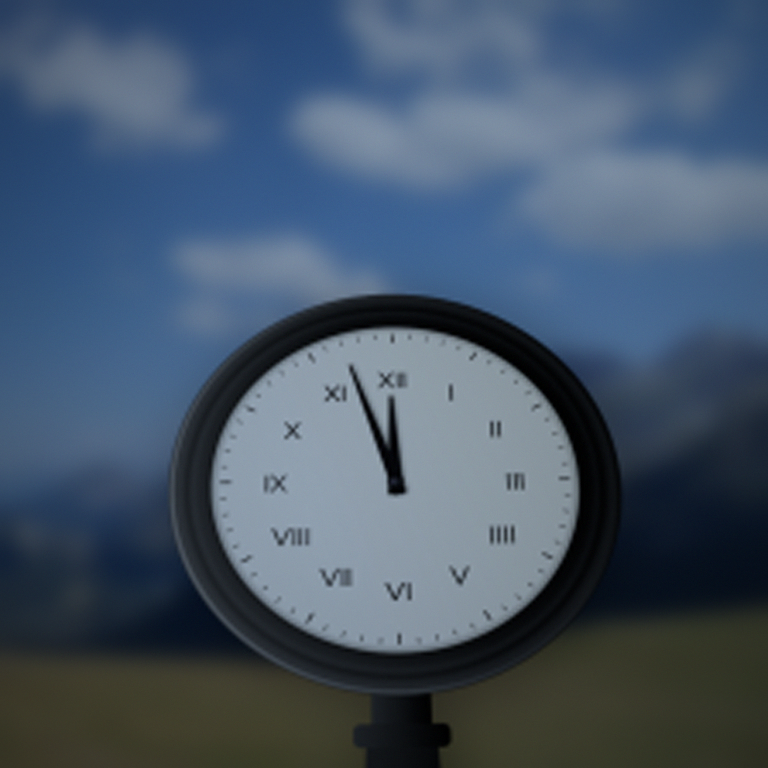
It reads 11:57
